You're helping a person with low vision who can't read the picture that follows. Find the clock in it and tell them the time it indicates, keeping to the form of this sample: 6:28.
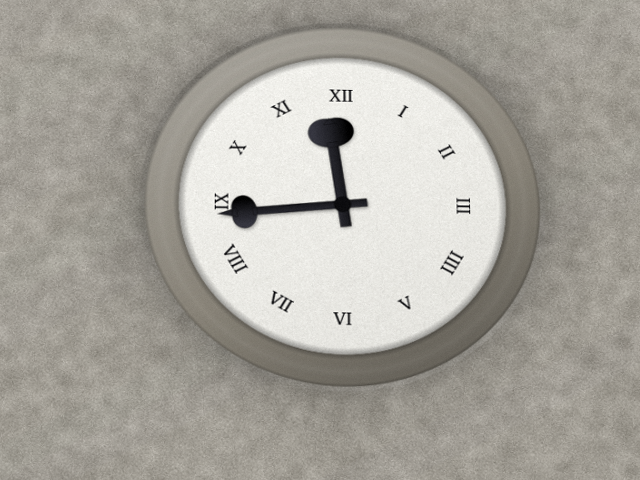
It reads 11:44
